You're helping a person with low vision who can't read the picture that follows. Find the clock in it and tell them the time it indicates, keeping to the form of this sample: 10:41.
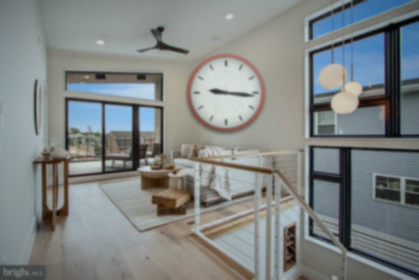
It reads 9:16
